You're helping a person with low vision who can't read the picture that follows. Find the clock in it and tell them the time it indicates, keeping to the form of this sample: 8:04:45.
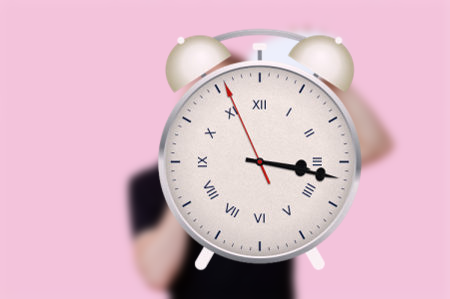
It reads 3:16:56
